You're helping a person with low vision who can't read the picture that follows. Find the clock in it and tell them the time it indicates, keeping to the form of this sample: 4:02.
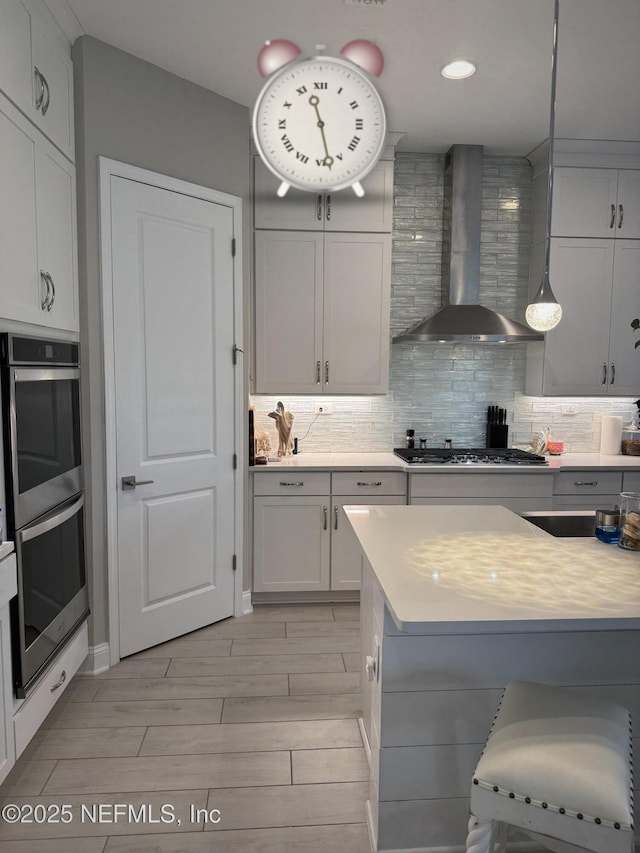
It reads 11:28
